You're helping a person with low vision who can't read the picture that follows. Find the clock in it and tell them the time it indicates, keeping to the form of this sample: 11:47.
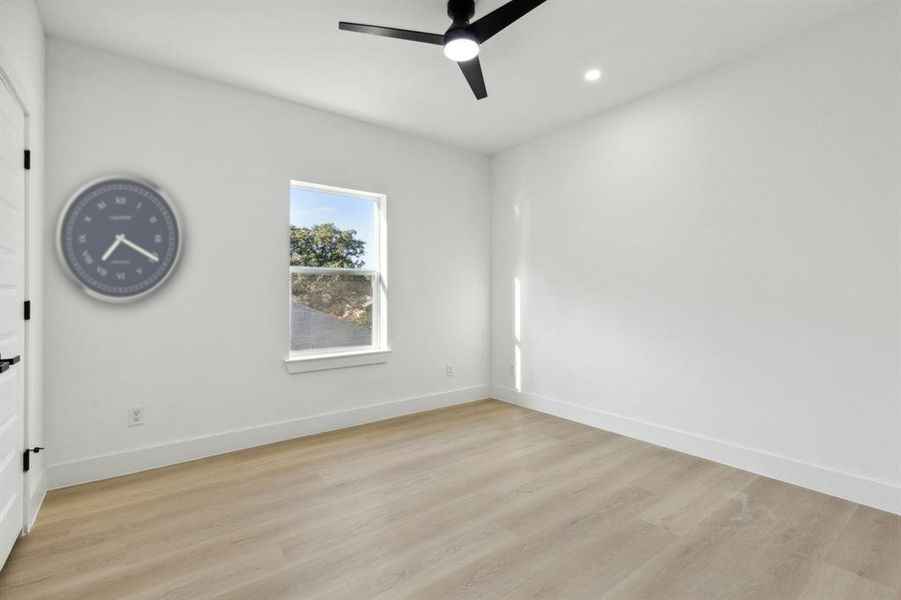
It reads 7:20
